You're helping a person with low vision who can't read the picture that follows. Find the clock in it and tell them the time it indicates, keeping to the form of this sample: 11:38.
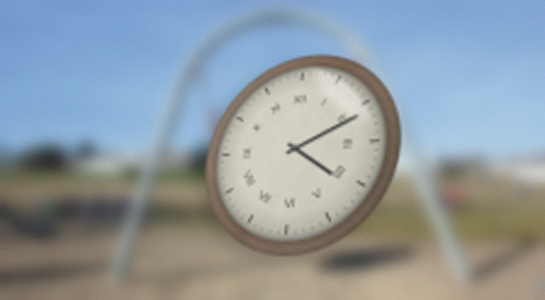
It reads 4:11
